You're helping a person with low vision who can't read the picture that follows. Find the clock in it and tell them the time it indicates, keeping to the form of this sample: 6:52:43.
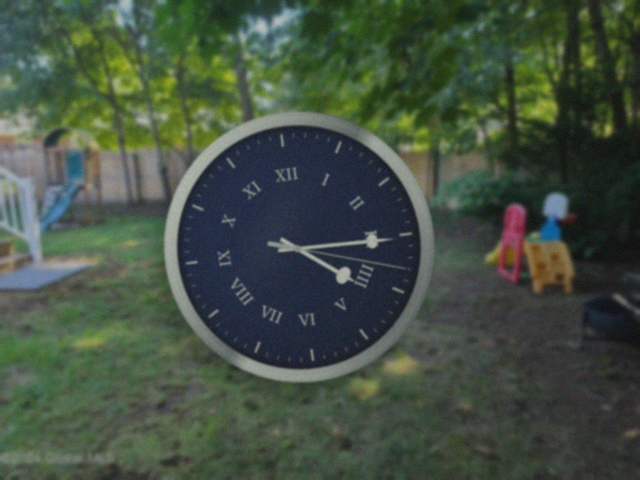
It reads 4:15:18
